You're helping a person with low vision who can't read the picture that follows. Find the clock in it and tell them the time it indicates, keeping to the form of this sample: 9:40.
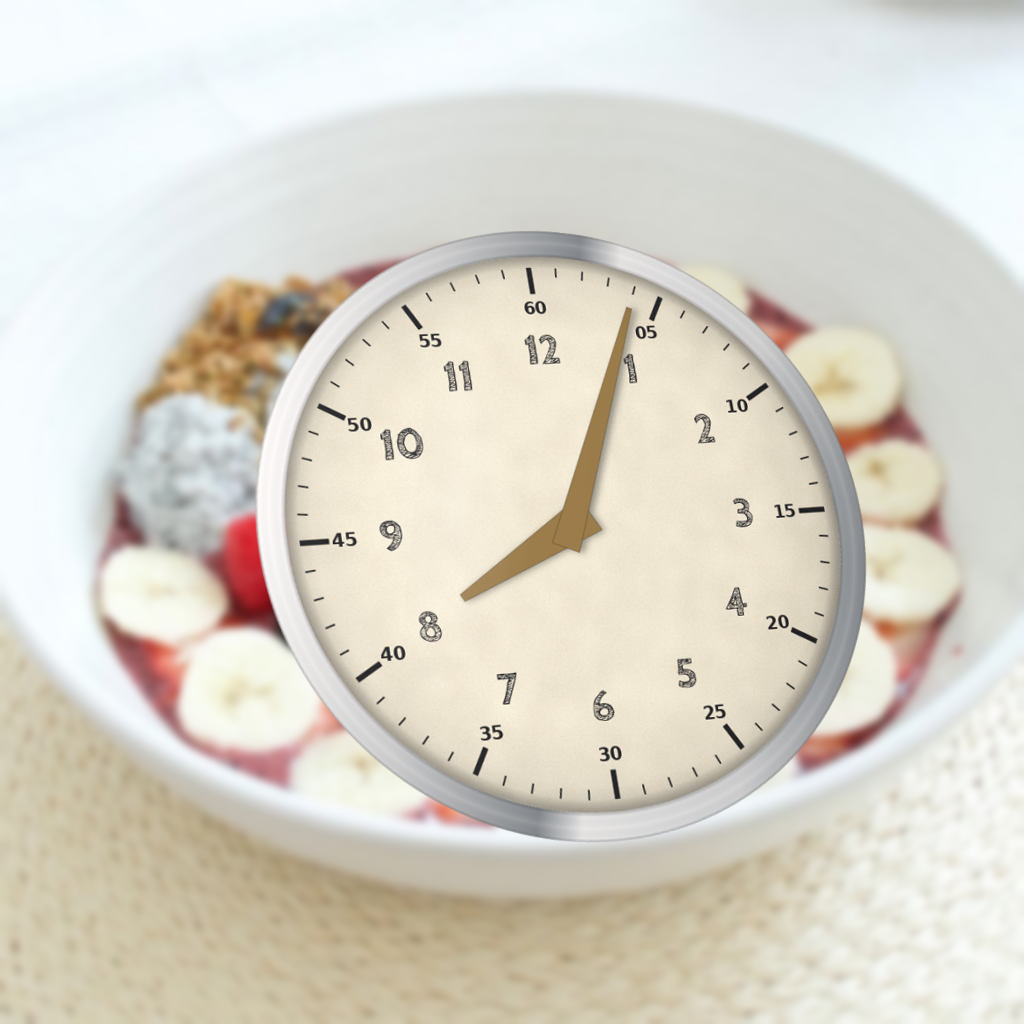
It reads 8:04
